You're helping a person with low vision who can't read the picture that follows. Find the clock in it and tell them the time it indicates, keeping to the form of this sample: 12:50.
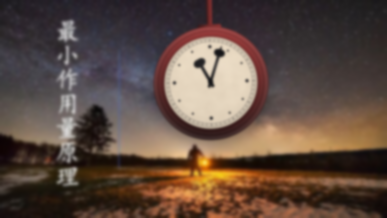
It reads 11:03
